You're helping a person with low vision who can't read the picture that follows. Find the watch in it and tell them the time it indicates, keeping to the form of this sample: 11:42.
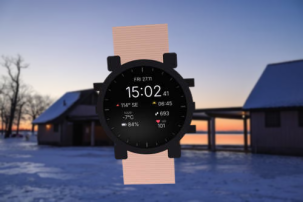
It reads 15:02
